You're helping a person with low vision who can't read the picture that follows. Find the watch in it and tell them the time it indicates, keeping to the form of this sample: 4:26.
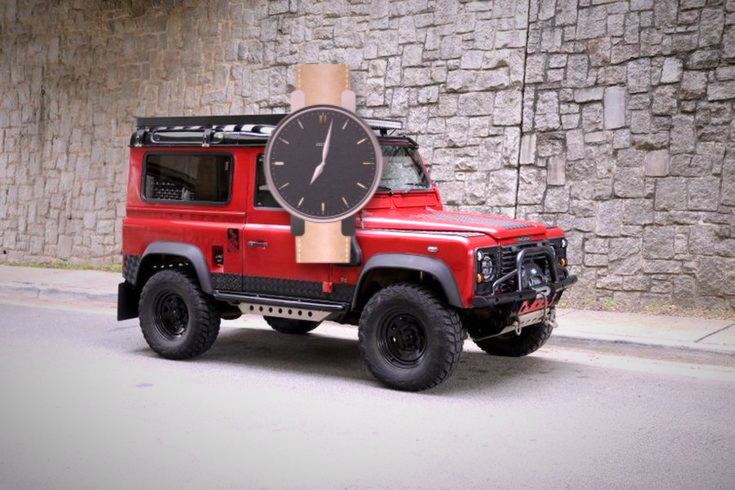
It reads 7:02
